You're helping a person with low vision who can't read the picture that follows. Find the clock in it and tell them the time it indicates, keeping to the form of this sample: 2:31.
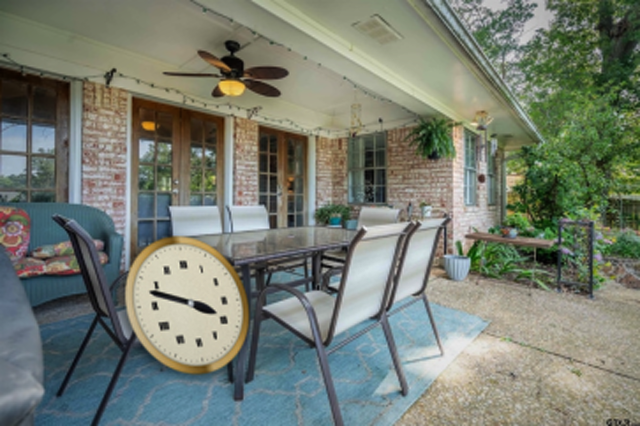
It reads 3:48
